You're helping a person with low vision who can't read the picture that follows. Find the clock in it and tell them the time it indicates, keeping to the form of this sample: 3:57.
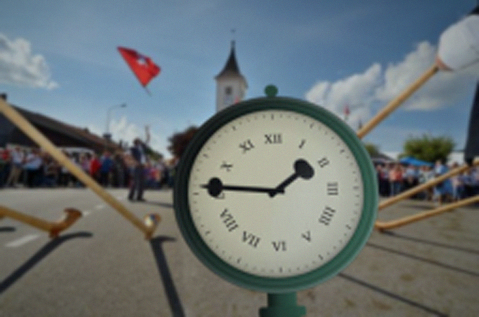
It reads 1:46
